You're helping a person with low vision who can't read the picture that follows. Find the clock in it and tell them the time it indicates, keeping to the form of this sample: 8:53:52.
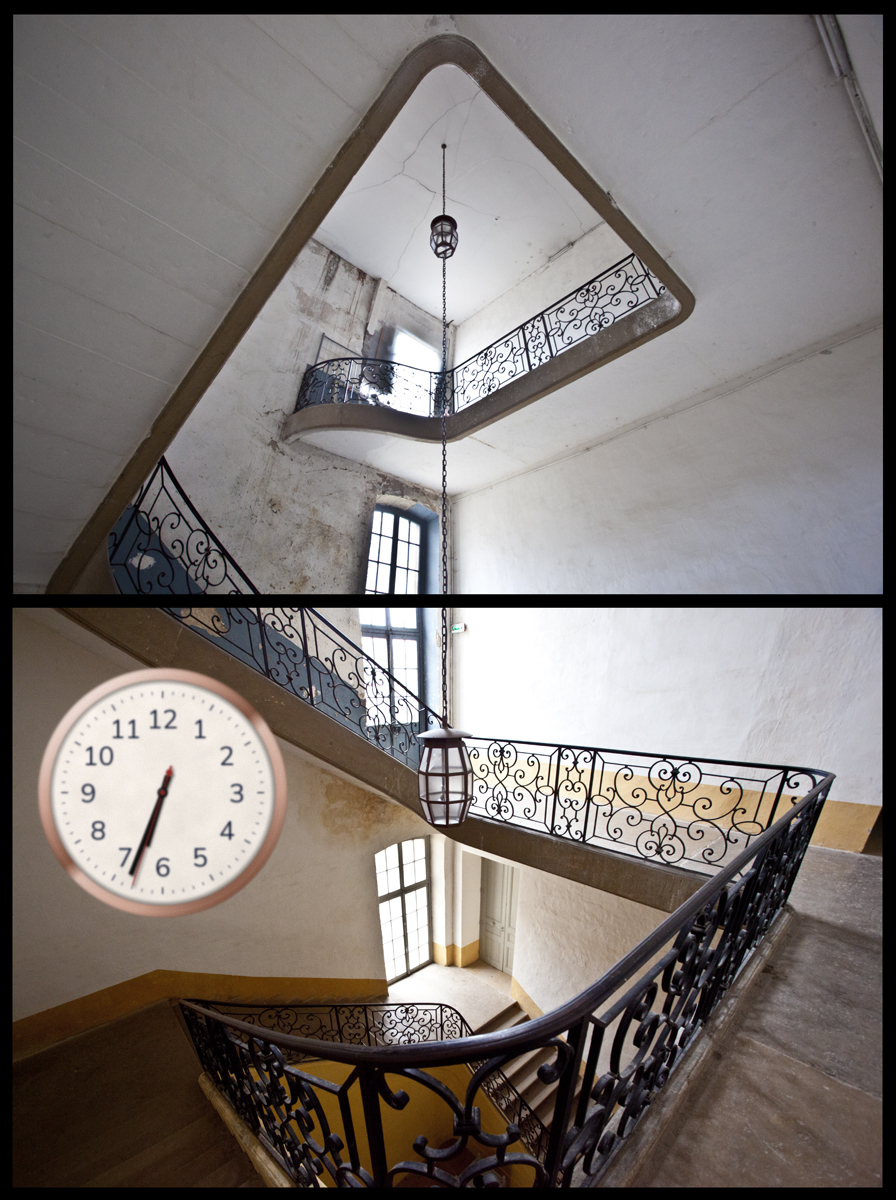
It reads 6:33:33
